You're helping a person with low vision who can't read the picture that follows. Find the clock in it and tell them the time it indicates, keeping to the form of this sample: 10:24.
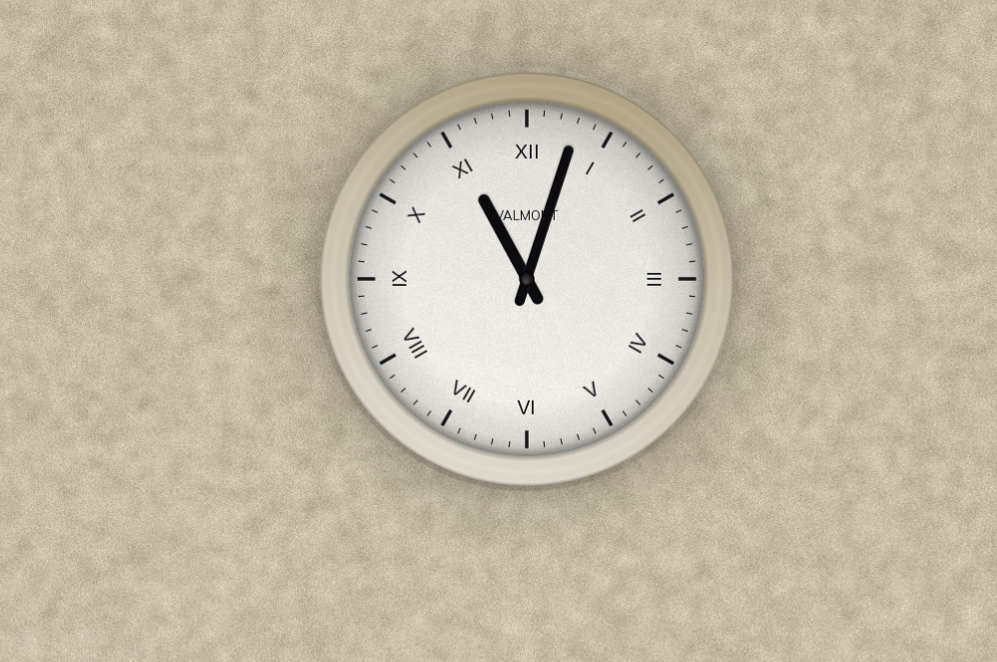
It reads 11:03
